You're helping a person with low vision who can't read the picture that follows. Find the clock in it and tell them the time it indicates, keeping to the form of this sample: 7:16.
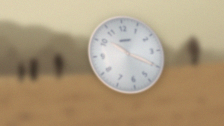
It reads 10:20
